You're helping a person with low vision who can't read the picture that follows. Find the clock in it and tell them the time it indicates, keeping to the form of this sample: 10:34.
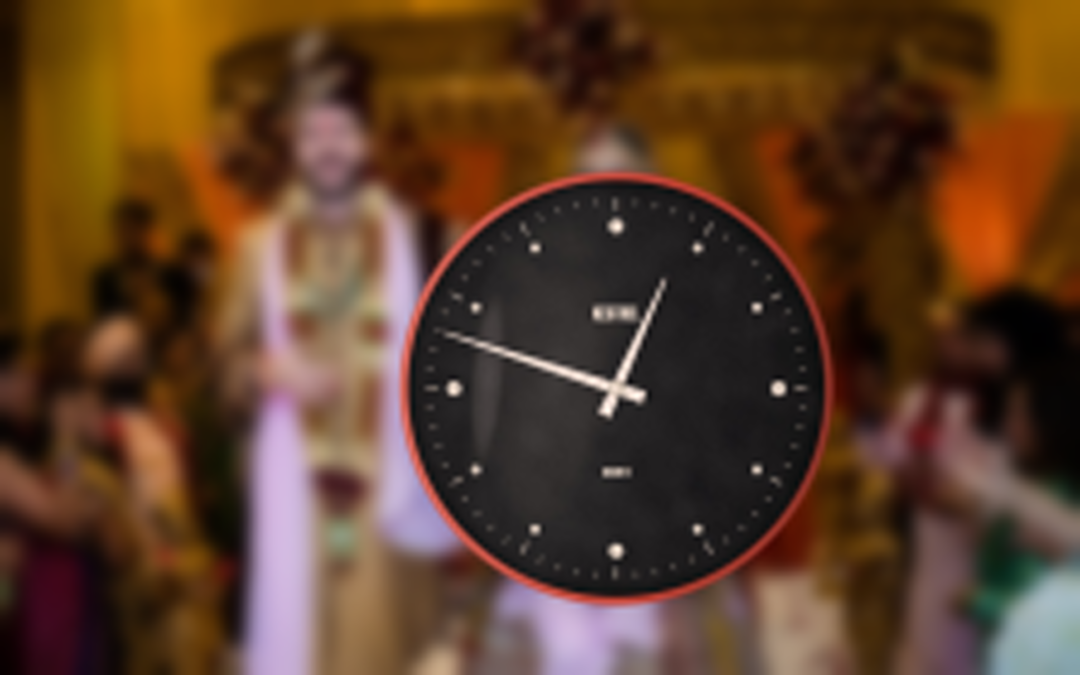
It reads 12:48
